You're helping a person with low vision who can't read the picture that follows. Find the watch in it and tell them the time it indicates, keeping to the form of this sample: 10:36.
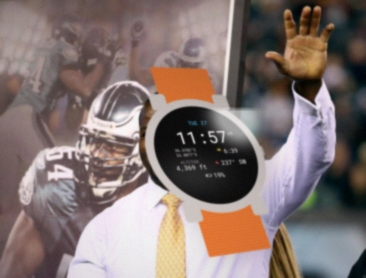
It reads 11:57
